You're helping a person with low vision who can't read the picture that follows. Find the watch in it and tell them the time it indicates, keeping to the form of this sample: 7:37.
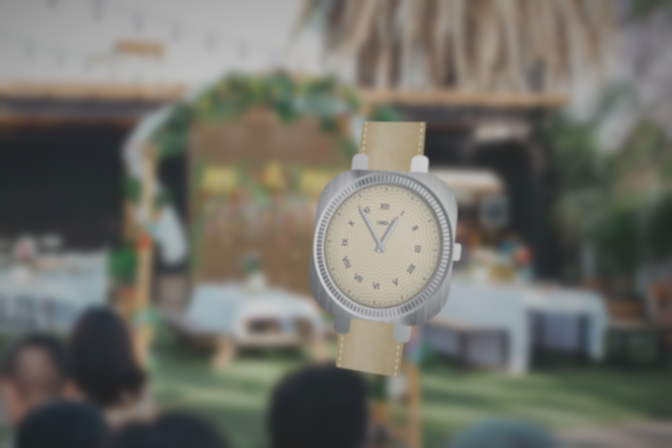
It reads 12:54
